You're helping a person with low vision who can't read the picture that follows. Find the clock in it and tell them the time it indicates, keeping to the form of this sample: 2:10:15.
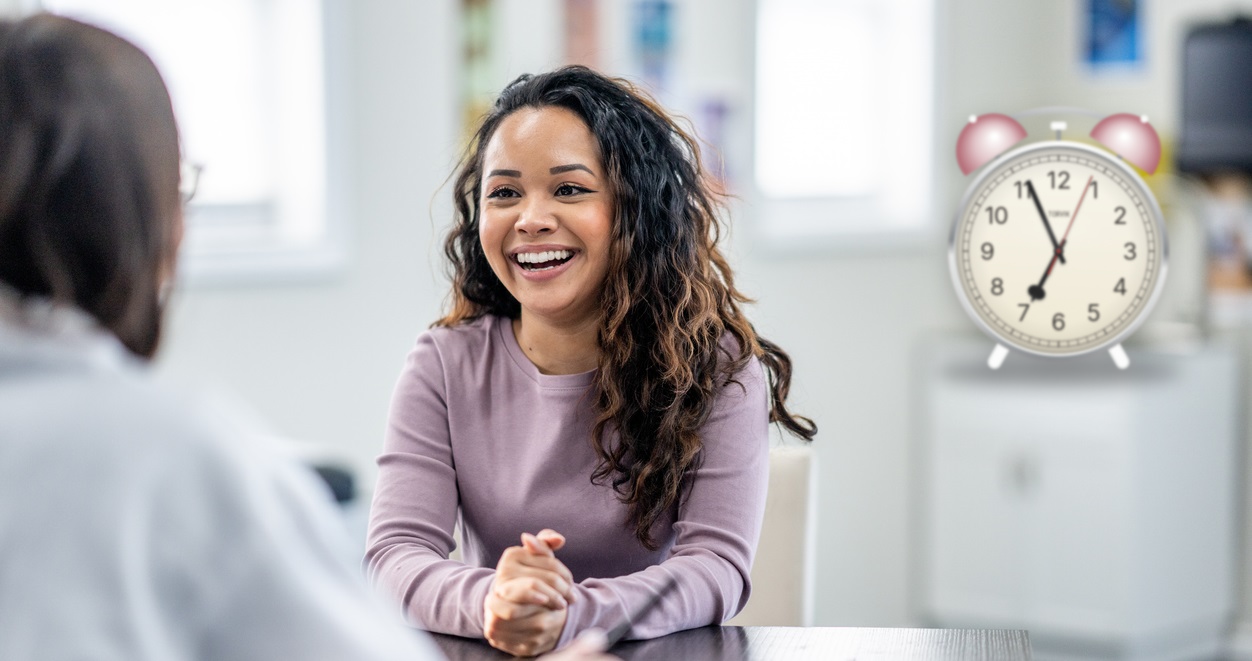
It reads 6:56:04
